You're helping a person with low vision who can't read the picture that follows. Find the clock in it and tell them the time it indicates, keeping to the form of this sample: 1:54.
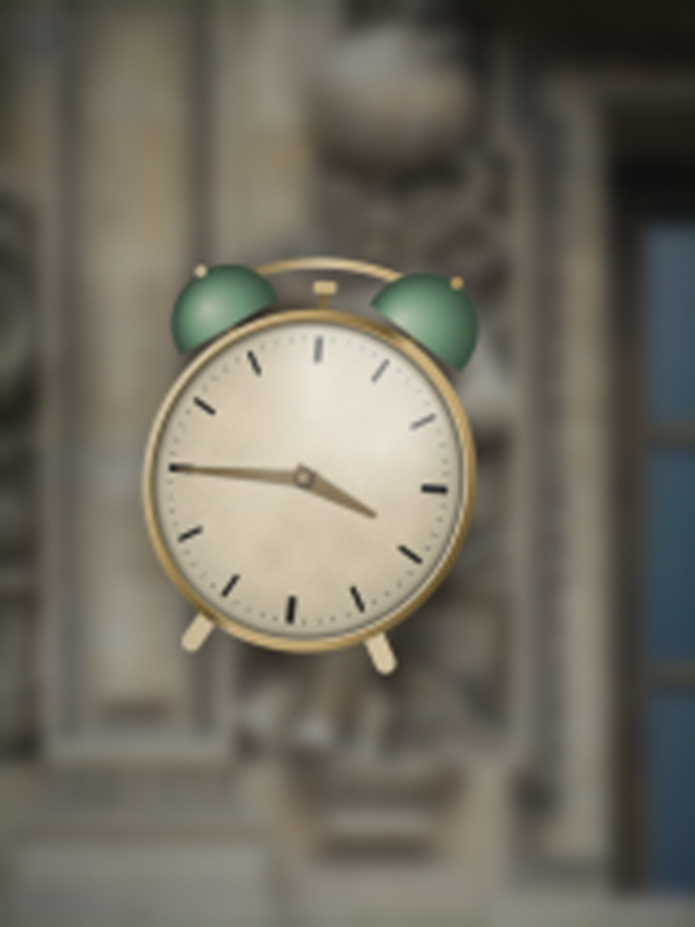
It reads 3:45
